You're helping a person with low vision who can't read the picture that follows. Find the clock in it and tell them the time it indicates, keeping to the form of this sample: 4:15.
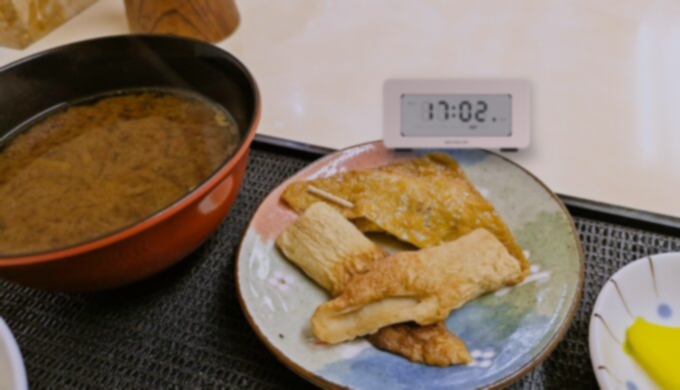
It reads 17:02
